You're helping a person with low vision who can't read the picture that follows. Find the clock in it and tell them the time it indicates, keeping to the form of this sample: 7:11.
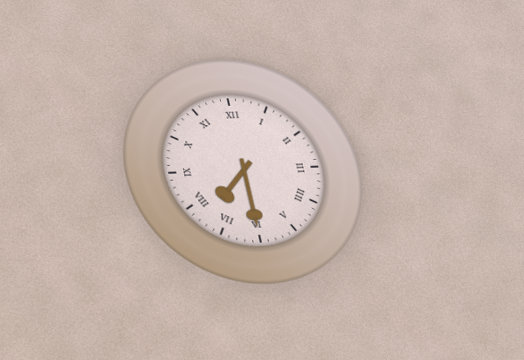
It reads 7:30
